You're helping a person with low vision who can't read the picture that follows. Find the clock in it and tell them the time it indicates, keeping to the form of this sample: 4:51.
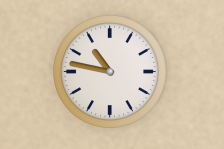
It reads 10:47
